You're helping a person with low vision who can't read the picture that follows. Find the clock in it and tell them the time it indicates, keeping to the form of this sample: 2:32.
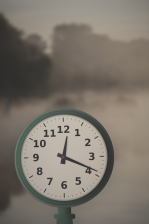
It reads 12:19
